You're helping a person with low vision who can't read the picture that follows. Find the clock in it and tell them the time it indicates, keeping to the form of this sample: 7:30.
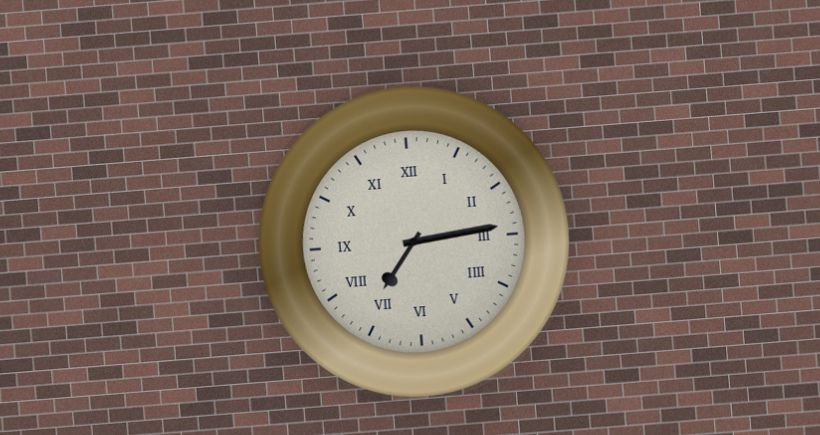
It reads 7:14
